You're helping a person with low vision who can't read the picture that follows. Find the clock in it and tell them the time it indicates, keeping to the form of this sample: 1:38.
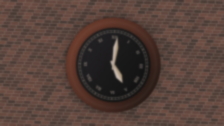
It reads 5:01
